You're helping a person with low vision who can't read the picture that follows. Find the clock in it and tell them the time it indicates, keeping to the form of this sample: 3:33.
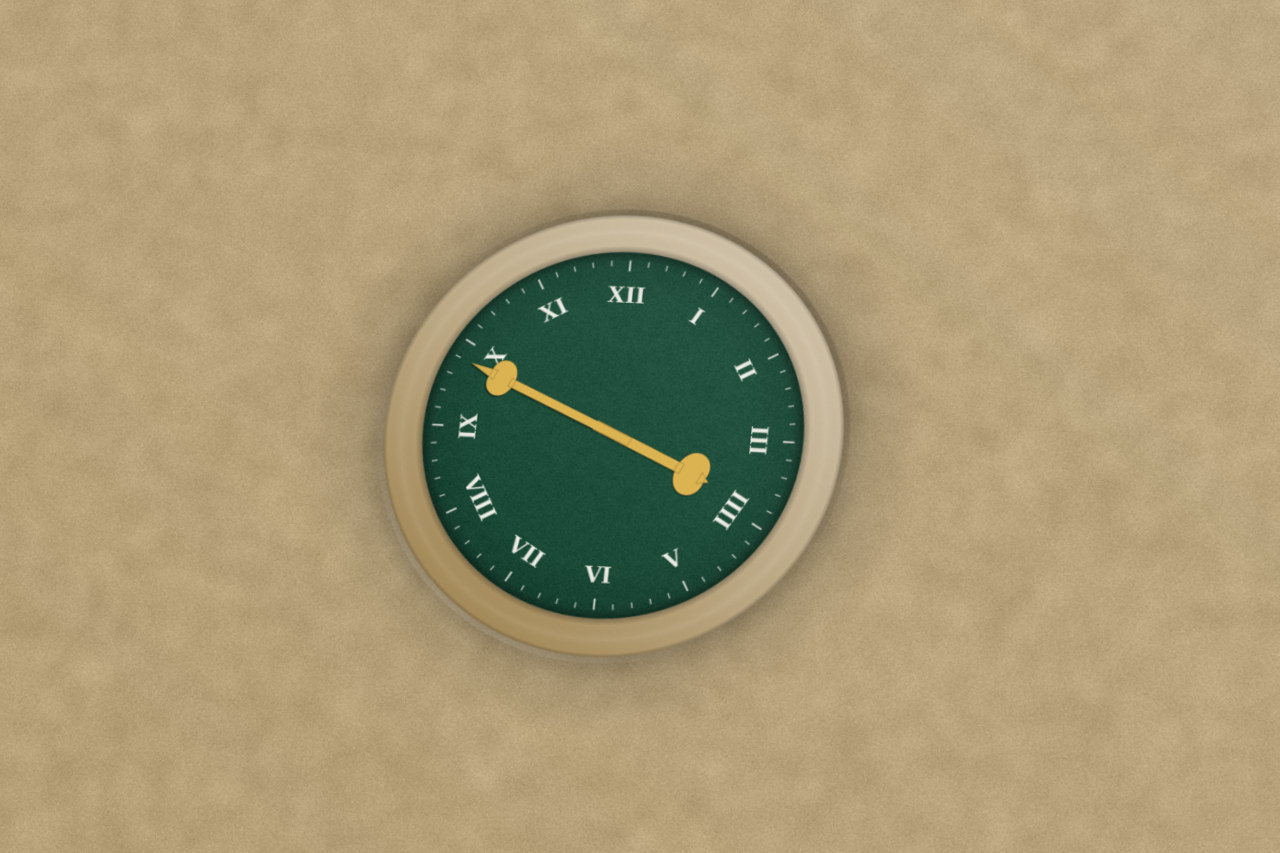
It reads 3:49
